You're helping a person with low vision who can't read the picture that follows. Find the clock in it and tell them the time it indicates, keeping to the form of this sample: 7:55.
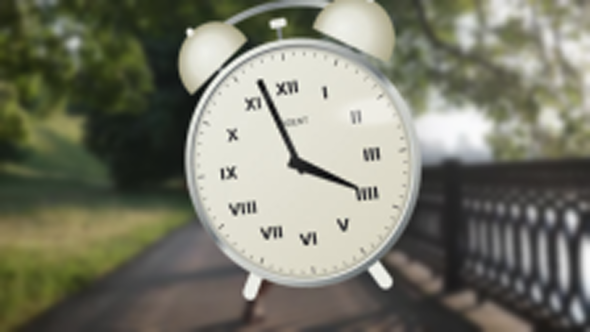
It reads 3:57
